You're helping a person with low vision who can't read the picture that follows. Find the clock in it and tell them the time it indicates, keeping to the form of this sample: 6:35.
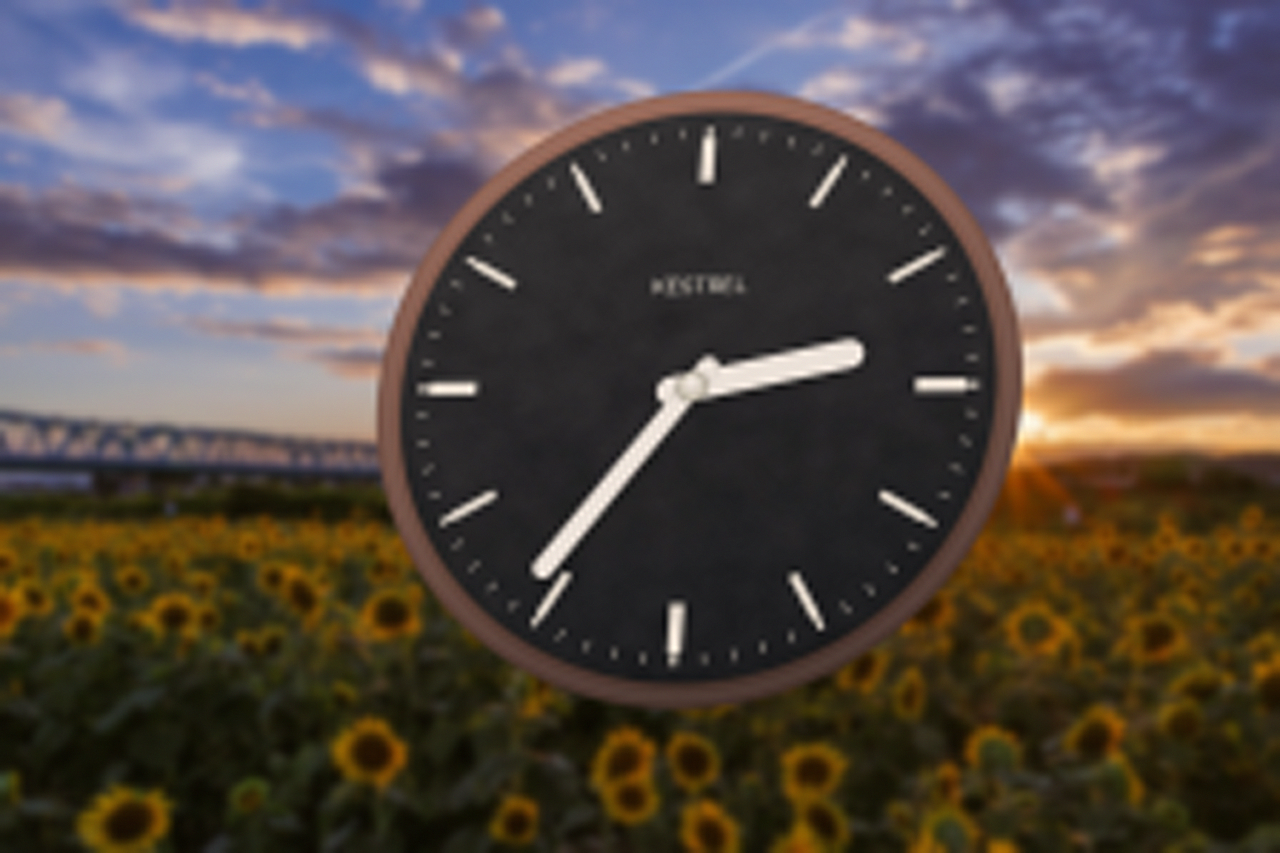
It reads 2:36
